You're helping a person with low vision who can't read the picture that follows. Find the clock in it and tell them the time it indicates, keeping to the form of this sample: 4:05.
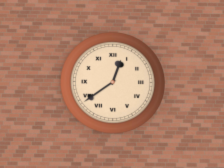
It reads 12:39
